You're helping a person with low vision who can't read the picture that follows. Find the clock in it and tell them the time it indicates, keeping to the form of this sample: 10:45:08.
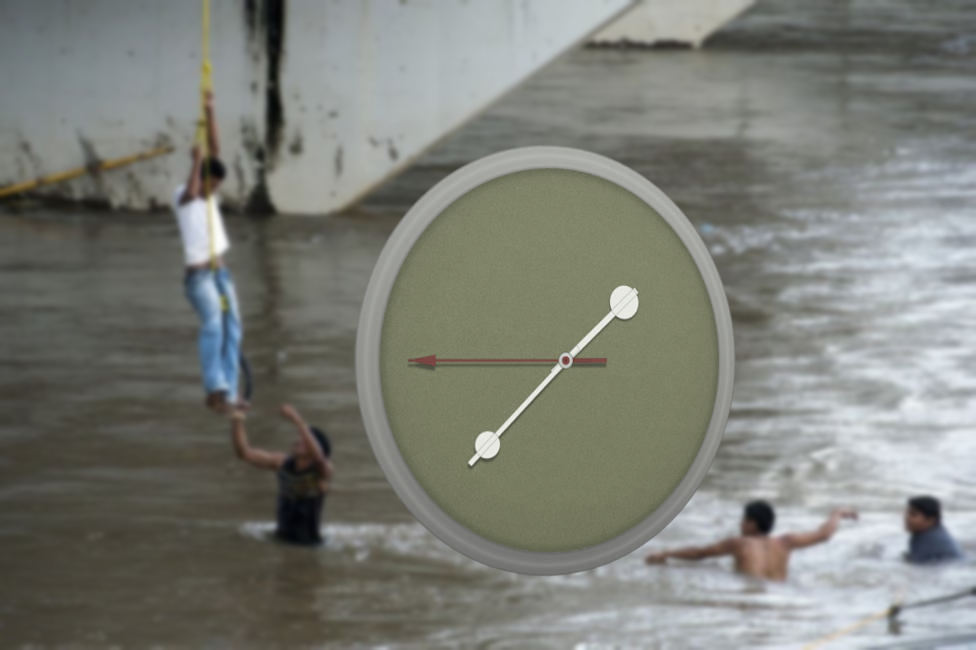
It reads 1:37:45
